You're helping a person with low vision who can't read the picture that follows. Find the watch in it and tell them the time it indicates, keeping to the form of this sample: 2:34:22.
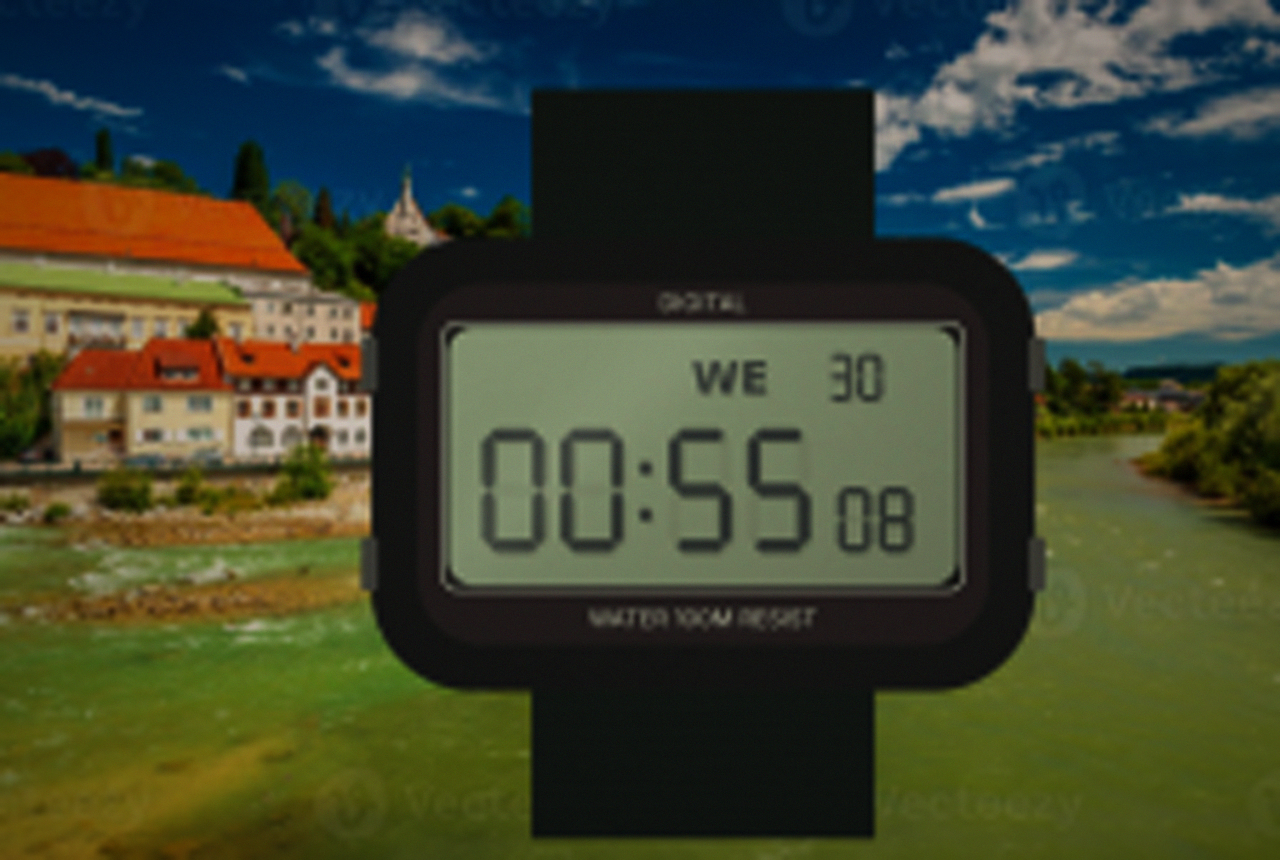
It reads 0:55:08
